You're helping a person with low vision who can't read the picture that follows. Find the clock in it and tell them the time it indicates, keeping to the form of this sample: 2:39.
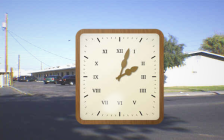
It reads 2:03
